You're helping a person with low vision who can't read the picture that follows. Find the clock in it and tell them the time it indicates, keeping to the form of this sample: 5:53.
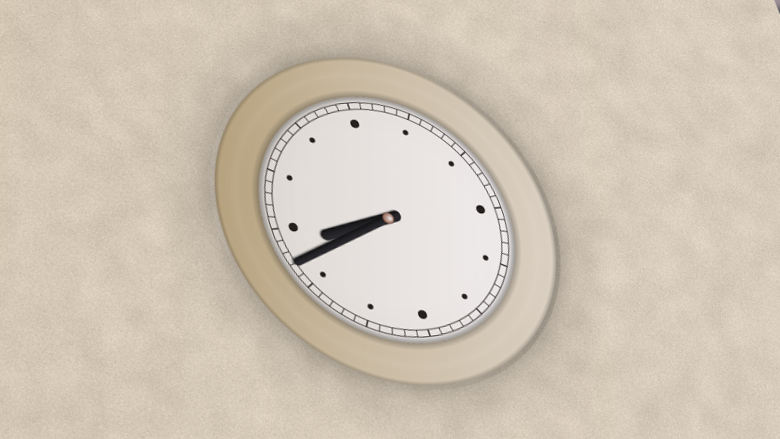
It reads 8:42
